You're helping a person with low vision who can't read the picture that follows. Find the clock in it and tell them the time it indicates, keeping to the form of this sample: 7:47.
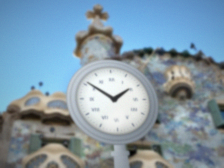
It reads 1:51
